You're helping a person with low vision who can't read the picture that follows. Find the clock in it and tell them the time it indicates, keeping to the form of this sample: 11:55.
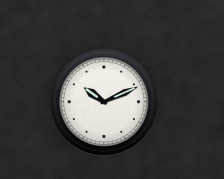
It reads 10:11
